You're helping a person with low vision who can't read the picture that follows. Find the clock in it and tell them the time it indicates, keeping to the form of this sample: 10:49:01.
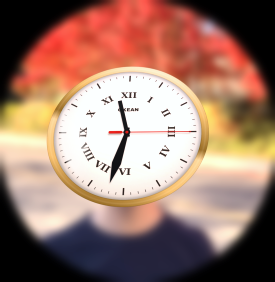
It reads 11:32:15
